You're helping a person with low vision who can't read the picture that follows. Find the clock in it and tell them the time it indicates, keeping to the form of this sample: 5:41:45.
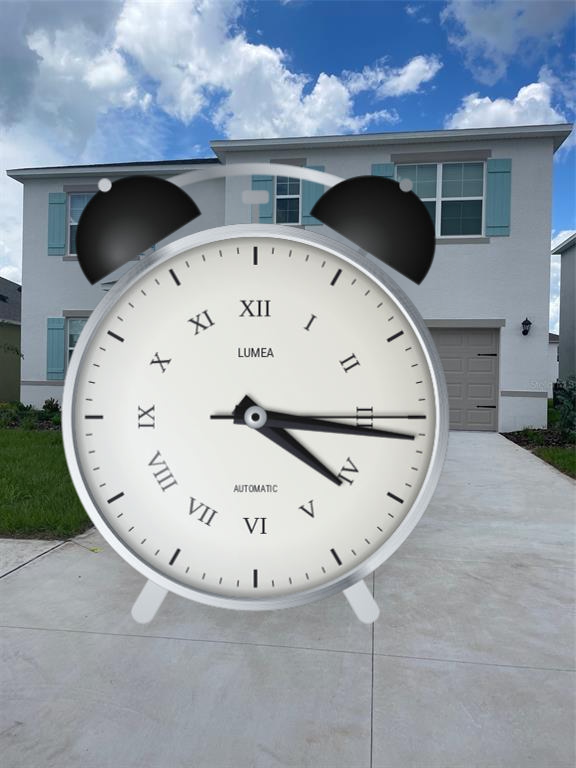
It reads 4:16:15
